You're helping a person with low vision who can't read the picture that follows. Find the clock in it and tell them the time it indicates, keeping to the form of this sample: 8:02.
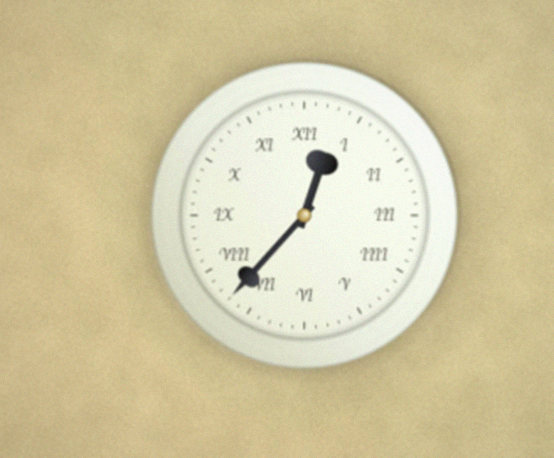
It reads 12:37
